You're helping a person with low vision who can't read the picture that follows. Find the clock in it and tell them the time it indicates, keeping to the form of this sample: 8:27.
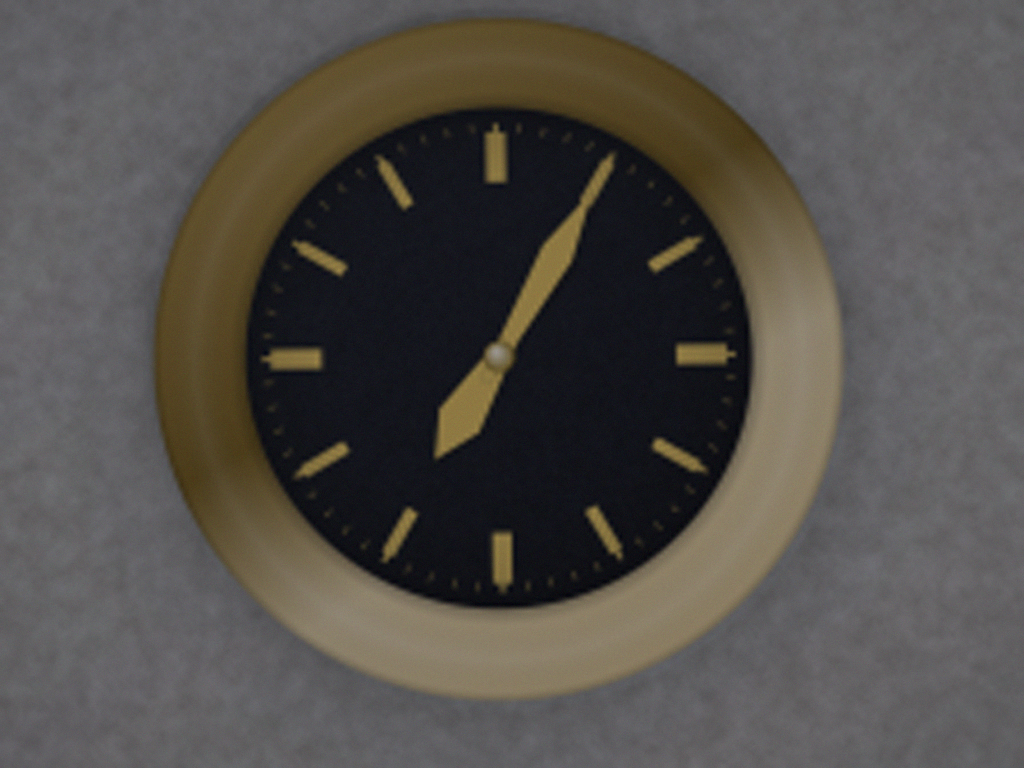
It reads 7:05
